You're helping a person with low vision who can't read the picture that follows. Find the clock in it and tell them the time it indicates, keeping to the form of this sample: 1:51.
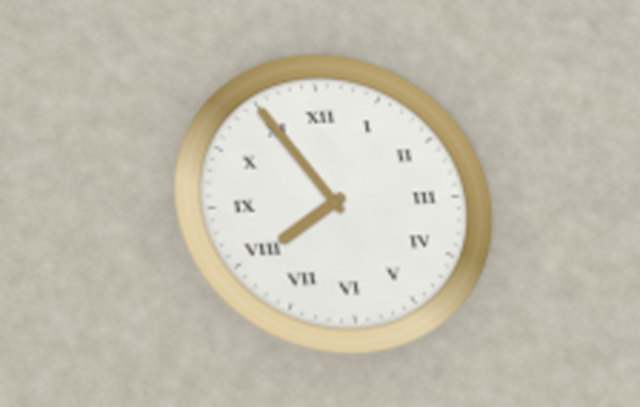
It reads 7:55
